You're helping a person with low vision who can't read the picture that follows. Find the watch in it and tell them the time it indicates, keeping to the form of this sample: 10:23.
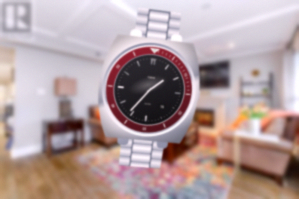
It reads 1:36
